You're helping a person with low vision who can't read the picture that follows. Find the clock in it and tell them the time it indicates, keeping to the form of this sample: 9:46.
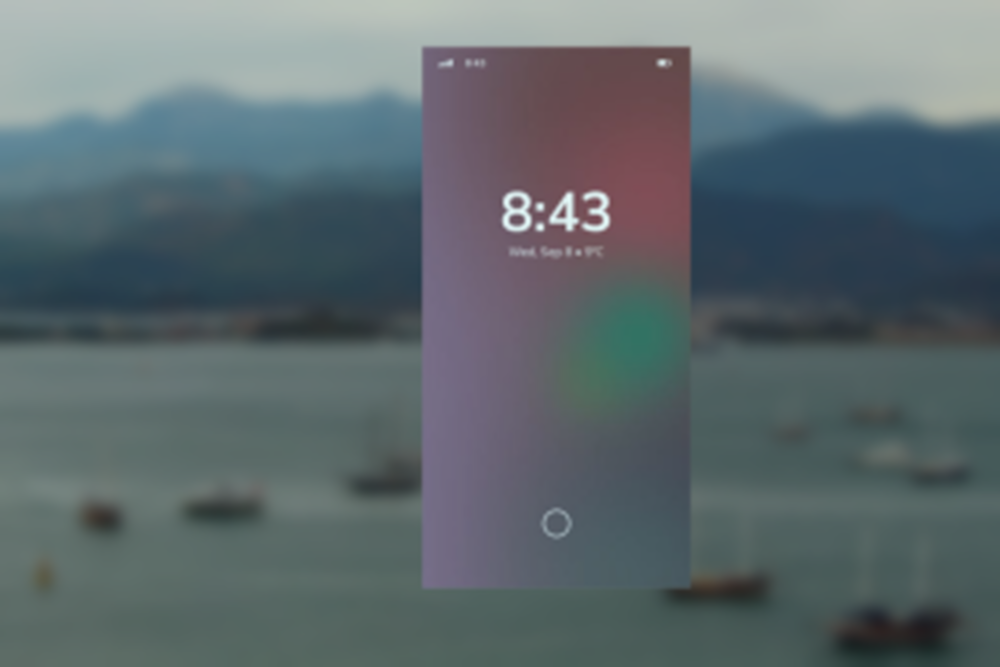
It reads 8:43
